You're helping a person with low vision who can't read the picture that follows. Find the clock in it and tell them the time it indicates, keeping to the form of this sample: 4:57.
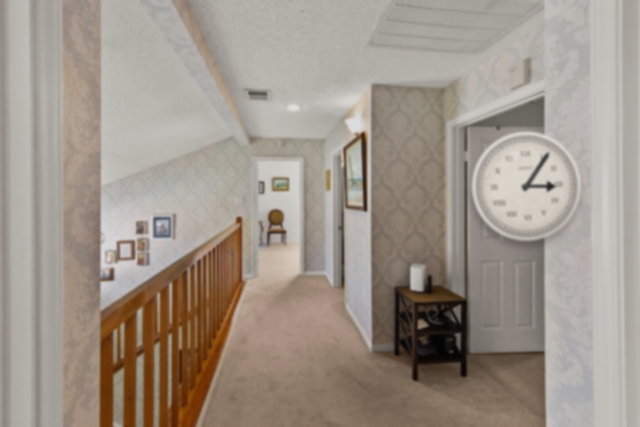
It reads 3:06
